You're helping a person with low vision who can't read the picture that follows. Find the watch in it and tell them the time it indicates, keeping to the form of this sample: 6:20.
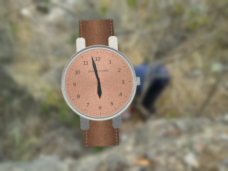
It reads 5:58
